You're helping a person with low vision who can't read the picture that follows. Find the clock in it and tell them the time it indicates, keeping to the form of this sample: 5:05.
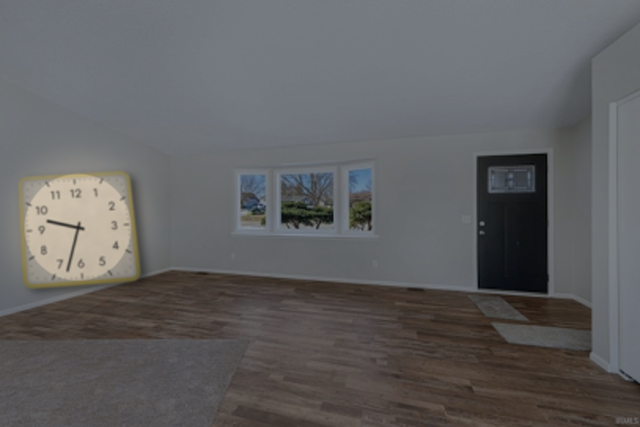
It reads 9:33
